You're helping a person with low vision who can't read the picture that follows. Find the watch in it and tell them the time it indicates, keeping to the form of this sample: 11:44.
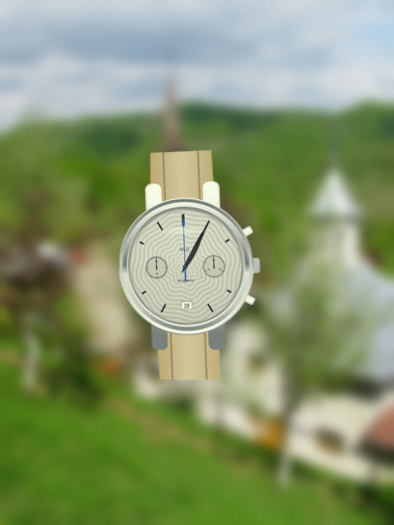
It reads 1:05
